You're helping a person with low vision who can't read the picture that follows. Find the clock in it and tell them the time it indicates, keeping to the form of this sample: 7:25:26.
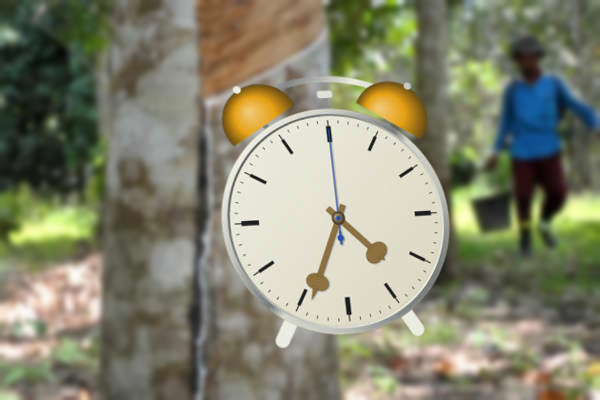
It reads 4:34:00
